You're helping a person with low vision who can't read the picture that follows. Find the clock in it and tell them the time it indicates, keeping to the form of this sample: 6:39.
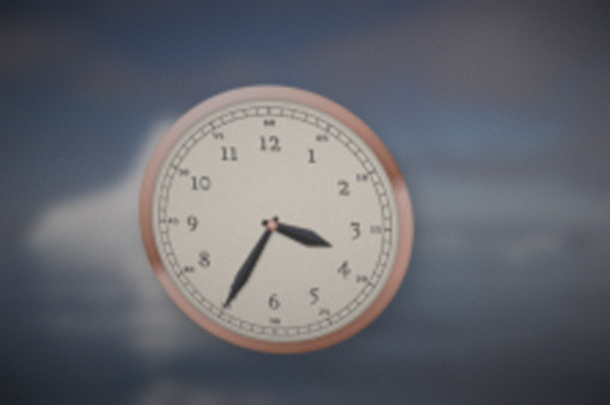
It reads 3:35
